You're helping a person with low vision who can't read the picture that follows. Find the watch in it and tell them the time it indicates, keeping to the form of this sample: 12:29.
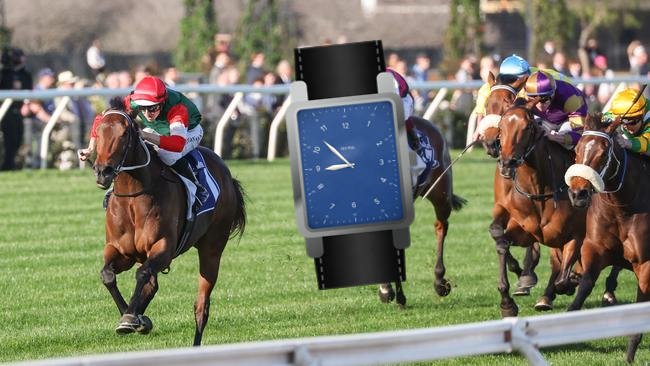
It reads 8:53
